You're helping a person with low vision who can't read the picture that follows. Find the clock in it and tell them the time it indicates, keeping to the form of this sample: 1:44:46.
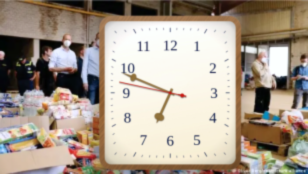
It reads 6:48:47
